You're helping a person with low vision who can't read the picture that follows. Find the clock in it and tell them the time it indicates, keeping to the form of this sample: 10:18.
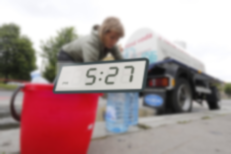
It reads 5:27
